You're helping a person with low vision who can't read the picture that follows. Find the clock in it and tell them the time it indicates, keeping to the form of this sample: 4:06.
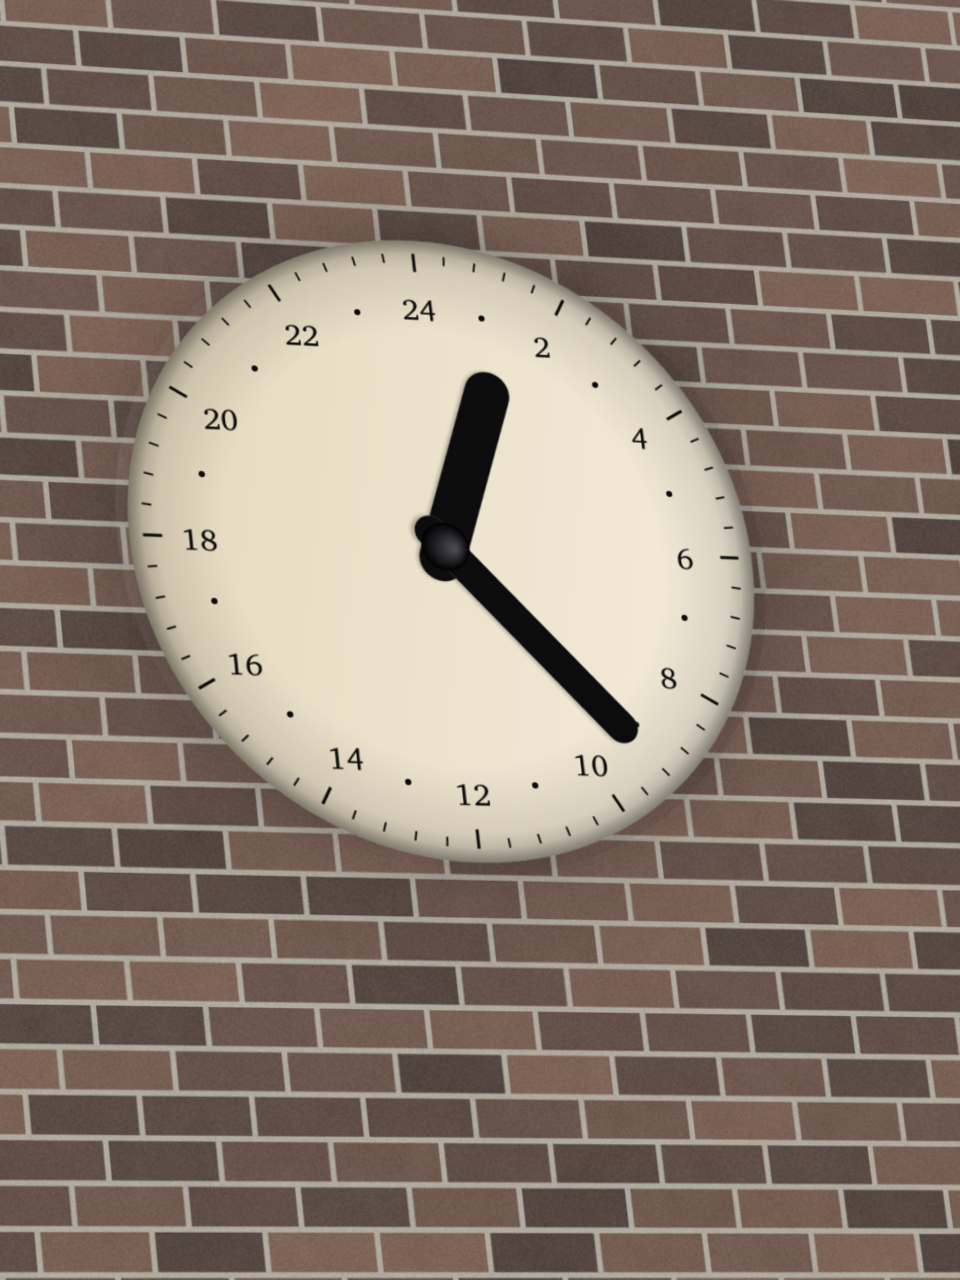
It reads 1:23
